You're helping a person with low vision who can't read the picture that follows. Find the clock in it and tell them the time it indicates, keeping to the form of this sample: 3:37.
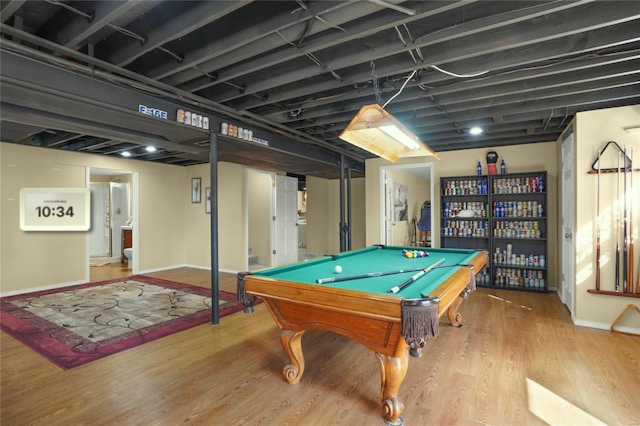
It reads 10:34
